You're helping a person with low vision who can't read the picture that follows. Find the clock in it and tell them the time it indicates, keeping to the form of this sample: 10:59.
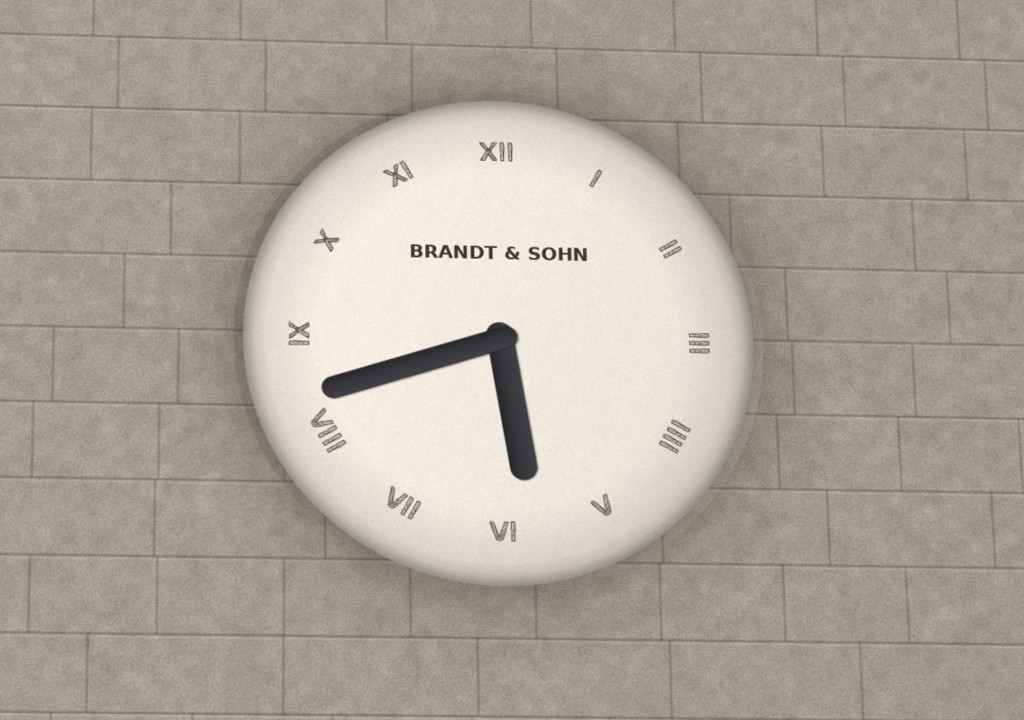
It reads 5:42
